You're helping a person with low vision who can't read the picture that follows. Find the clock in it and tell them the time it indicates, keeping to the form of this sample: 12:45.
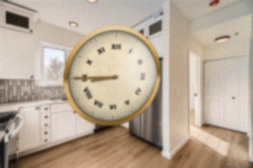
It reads 8:45
